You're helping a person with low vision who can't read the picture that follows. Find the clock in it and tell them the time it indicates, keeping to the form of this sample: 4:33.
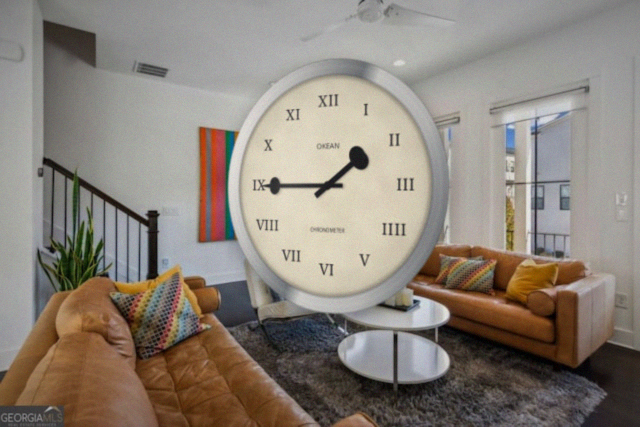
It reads 1:45
